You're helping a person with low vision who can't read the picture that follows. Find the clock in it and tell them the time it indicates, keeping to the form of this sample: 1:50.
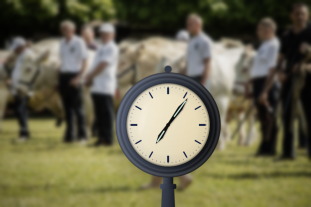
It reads 7:06
